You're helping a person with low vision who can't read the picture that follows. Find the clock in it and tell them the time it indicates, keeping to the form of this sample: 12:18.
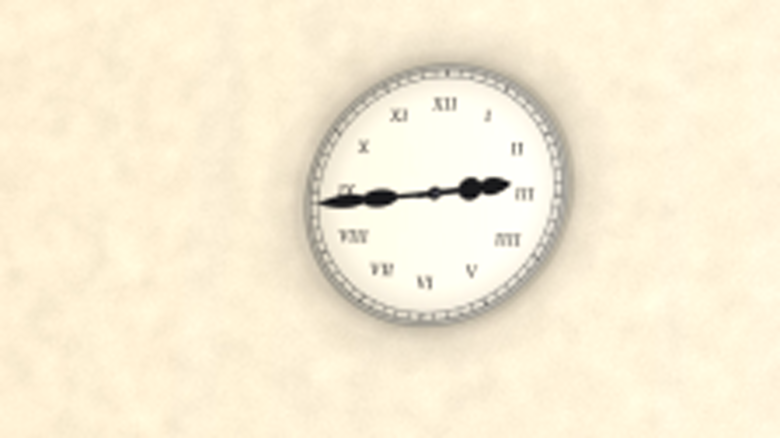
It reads 2:44
